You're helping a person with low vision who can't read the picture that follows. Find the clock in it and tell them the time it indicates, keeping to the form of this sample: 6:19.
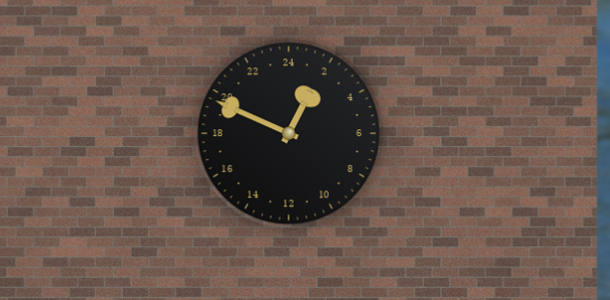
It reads 1:49
